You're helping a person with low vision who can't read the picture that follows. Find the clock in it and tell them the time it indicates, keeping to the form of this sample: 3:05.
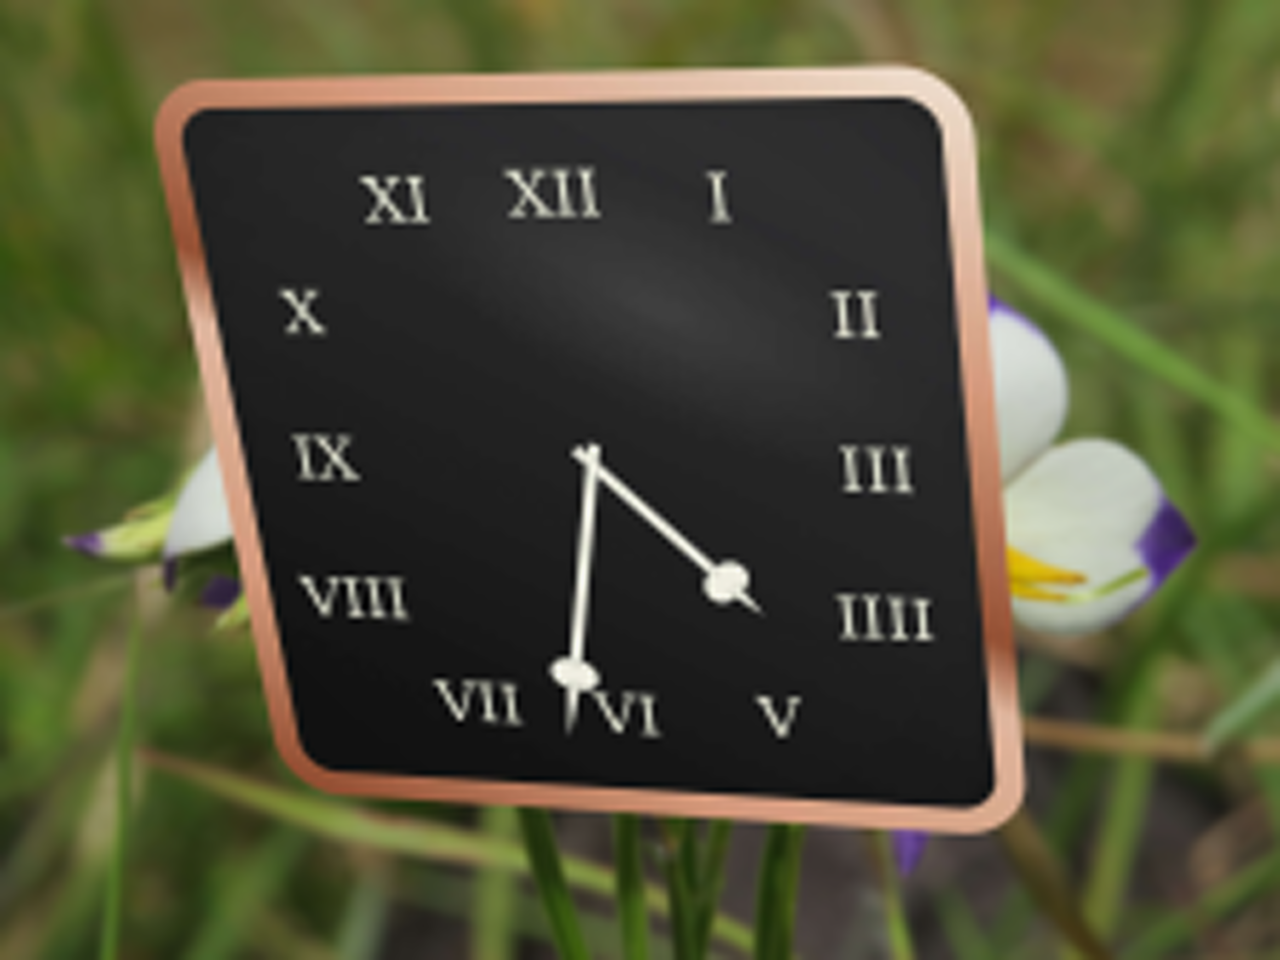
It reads 4:32
